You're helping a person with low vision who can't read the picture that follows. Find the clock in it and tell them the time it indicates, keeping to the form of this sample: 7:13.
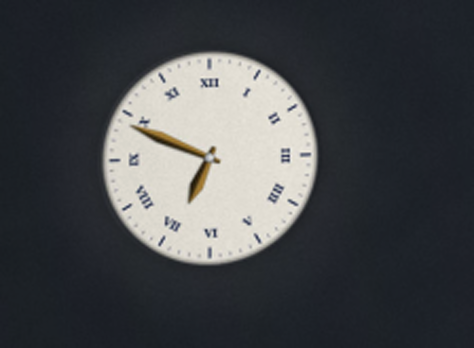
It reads 6:49
